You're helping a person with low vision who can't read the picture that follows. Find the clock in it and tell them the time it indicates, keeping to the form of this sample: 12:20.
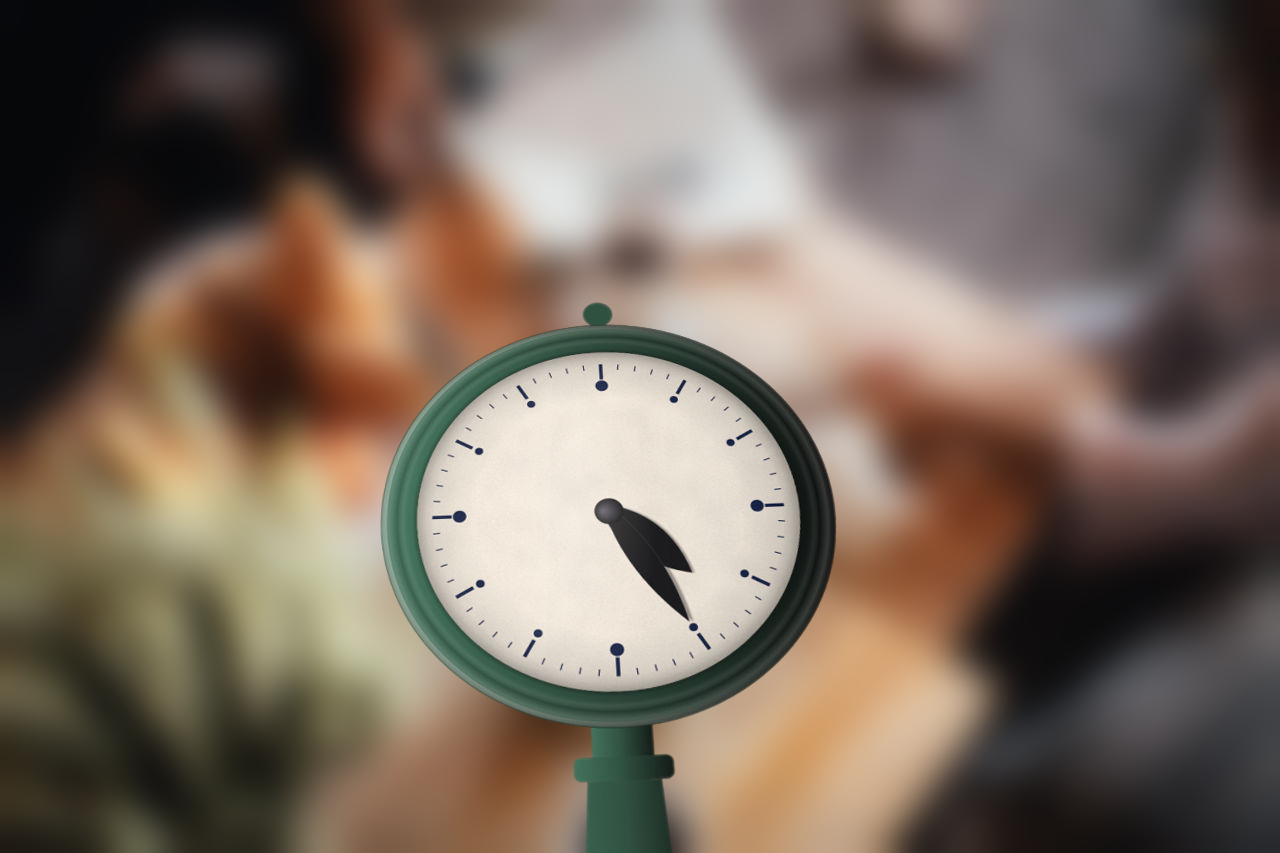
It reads 4:25
